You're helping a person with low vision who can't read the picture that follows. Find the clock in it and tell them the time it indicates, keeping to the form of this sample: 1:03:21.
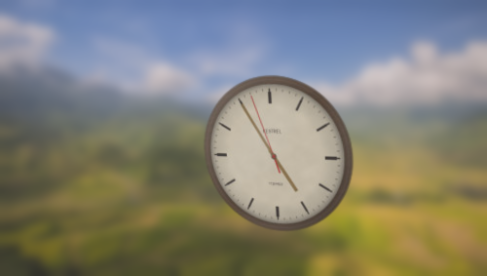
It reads 4:54:57
